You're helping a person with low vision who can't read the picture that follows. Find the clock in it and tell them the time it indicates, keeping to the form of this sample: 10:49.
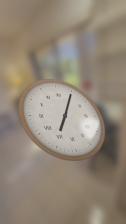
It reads 7:05
